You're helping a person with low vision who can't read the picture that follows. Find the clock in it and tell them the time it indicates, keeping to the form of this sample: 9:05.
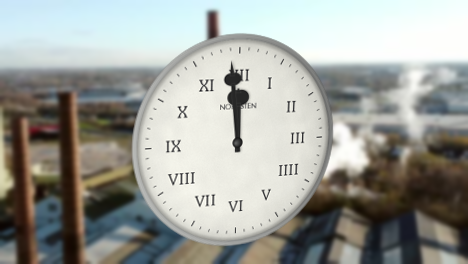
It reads 11:59
